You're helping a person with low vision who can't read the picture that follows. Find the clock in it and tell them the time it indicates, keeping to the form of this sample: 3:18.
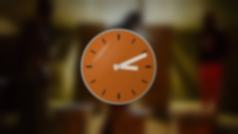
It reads 3:11
